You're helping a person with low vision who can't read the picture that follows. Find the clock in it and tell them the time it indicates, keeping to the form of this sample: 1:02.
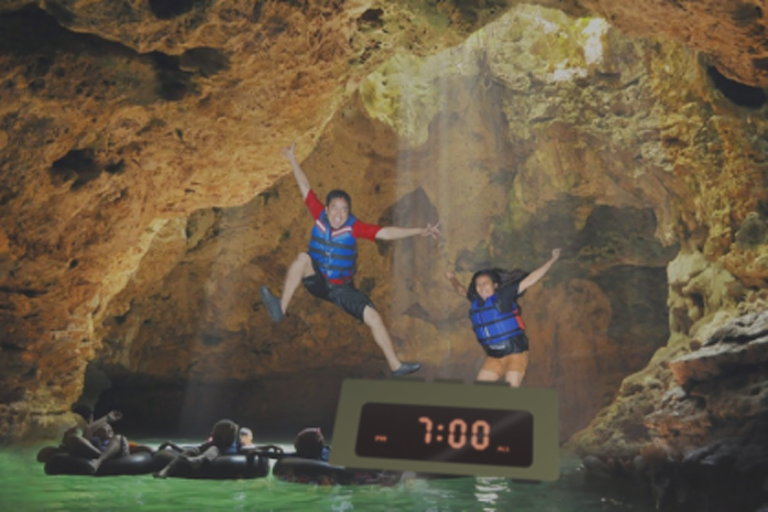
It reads 7:00
